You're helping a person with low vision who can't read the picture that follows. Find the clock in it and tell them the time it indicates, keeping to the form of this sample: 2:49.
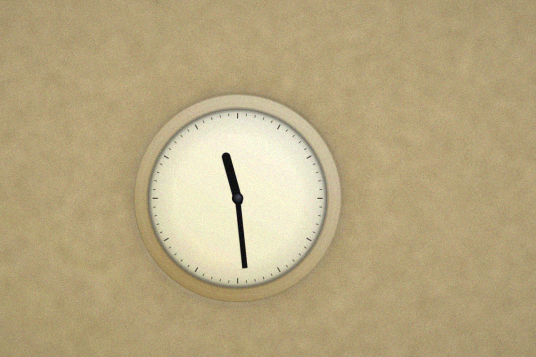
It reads 11:29
